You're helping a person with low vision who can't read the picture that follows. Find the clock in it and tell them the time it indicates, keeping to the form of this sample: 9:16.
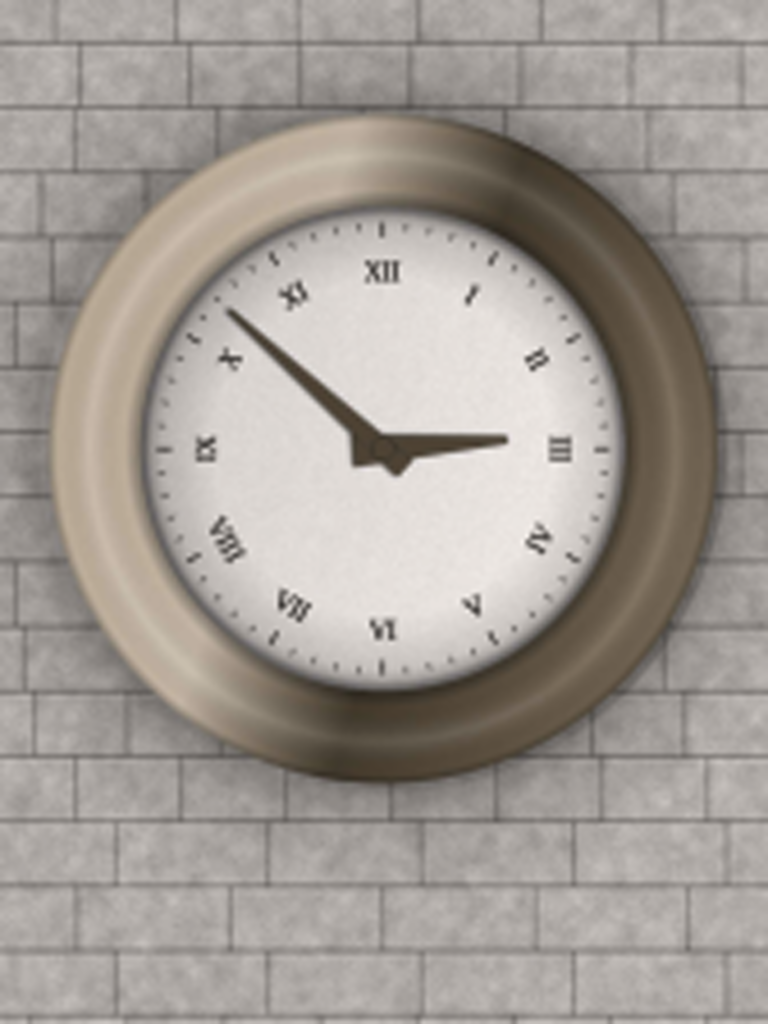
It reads 2:52
